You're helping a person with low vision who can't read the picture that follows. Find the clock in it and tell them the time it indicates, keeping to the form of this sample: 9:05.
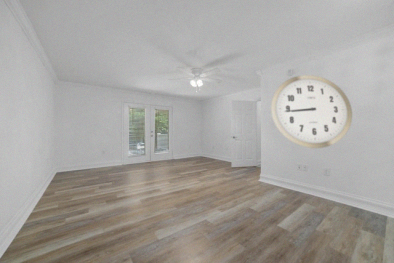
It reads 8:44
